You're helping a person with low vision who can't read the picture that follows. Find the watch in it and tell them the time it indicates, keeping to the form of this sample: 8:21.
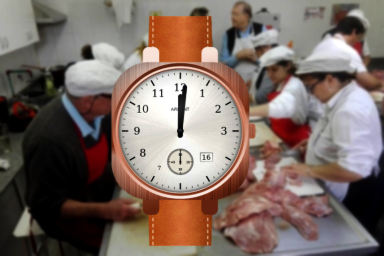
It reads 12:01
